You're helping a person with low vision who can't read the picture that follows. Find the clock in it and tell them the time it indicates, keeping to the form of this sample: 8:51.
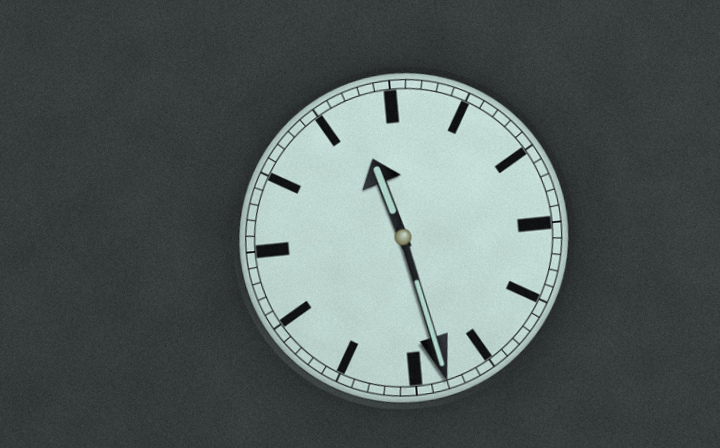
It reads 11:28
